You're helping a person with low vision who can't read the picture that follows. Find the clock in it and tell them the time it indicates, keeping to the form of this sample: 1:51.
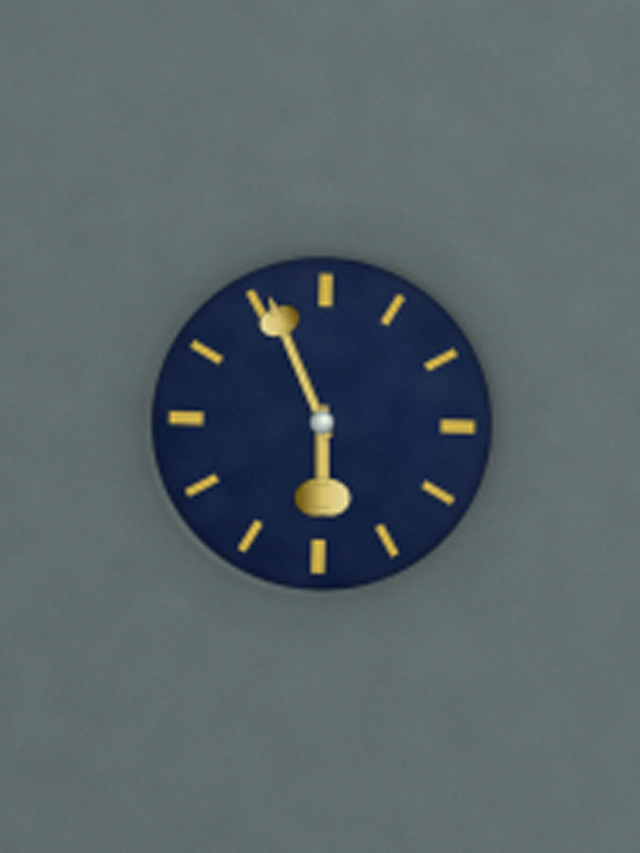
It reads 5:56
